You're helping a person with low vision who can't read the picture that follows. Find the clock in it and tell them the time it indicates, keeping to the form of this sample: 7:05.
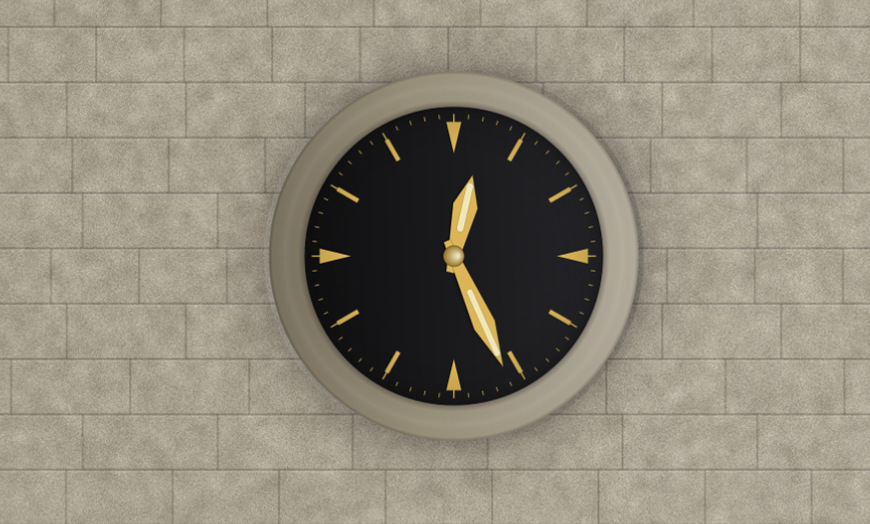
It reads 12:26
